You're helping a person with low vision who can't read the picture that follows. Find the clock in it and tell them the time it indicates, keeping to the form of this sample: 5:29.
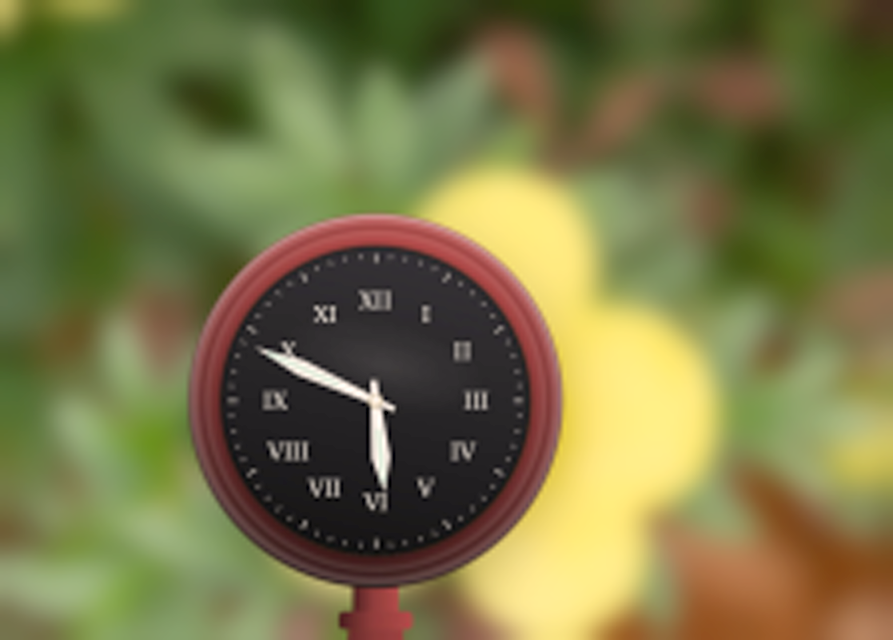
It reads 5:49
